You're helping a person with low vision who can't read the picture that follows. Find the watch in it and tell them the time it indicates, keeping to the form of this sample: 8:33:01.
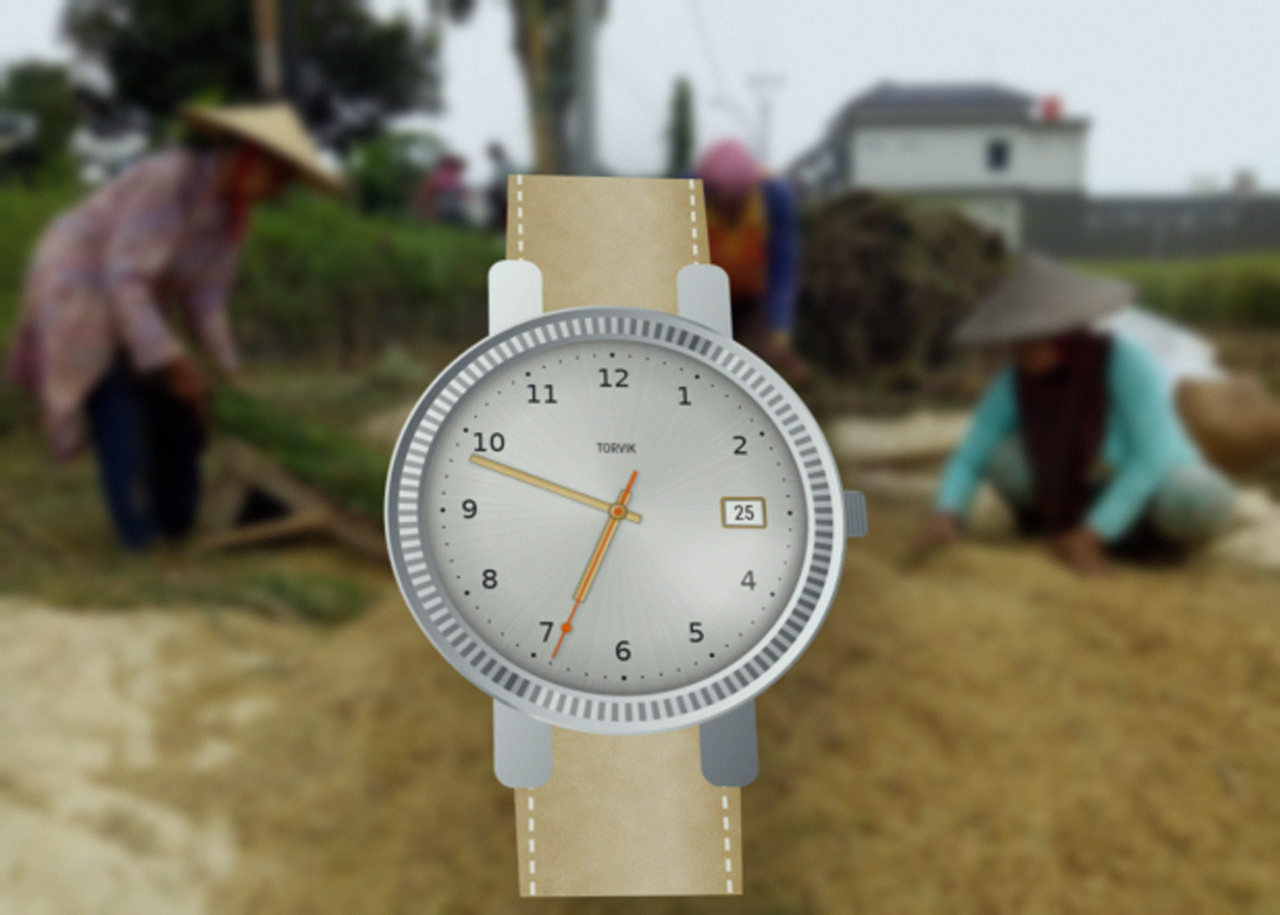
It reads 6:48:34
